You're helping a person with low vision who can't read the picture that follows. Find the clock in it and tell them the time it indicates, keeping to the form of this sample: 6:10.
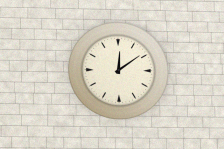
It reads 12:09
